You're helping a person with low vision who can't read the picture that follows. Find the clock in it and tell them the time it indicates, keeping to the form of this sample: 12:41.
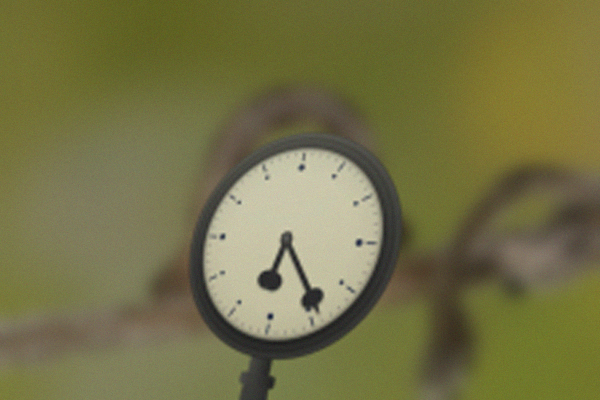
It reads 6:24
